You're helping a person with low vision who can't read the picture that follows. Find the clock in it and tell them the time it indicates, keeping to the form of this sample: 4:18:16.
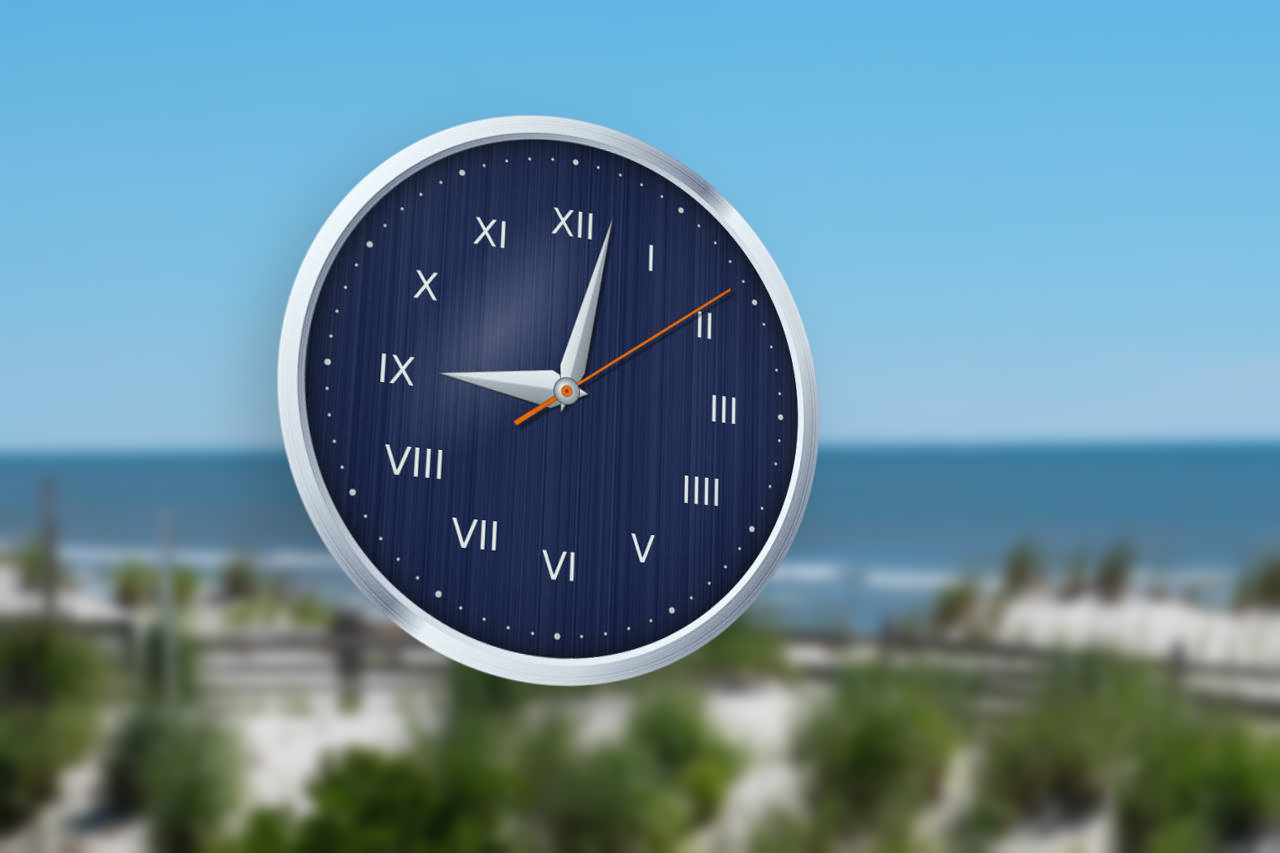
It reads 9:02:09
